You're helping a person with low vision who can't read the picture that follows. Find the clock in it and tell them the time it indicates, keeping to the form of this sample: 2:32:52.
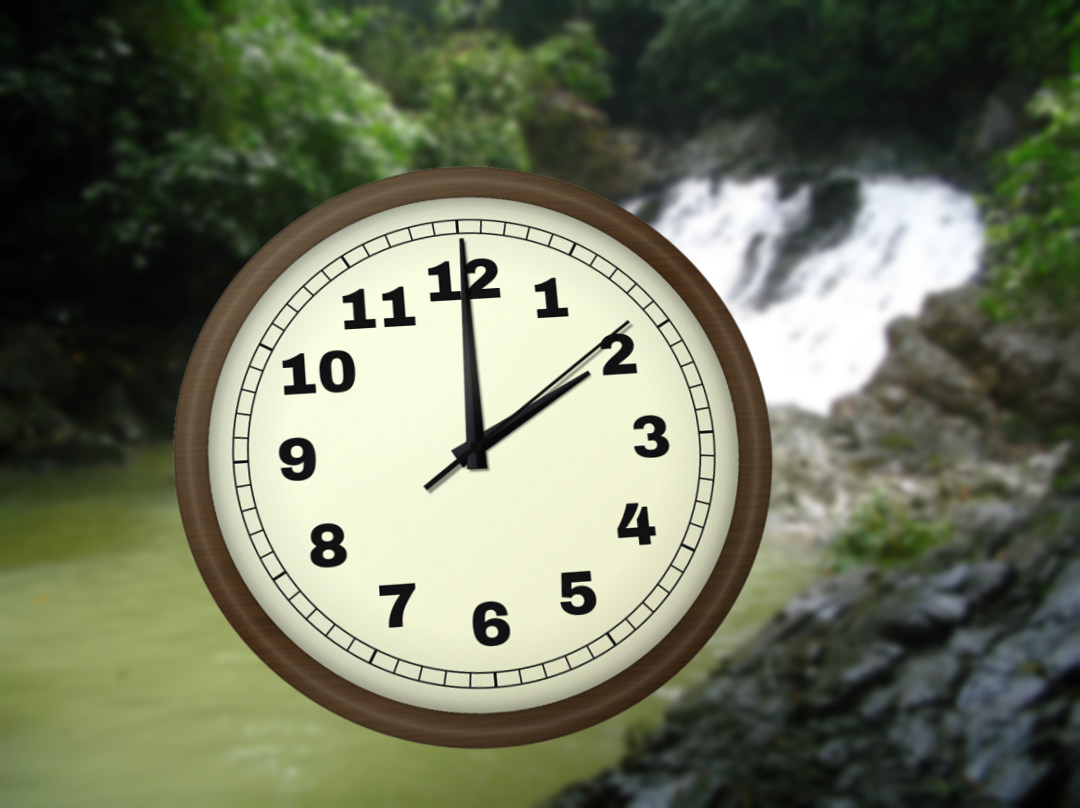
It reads 2:00:09
